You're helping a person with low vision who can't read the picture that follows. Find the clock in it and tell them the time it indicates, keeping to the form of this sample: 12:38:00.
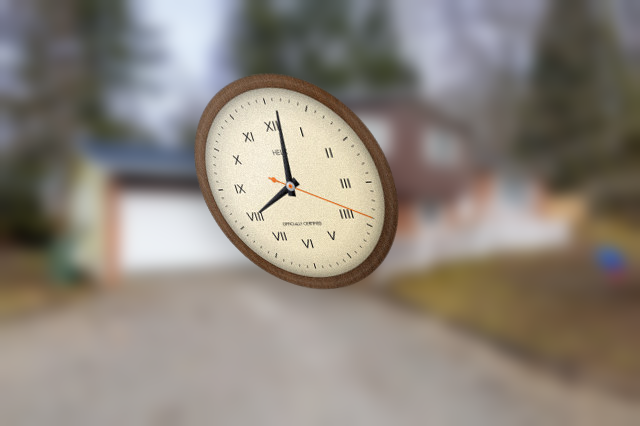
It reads 8:01:19
